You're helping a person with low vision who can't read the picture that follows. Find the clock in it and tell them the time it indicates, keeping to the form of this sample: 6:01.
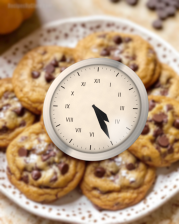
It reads 4:25
